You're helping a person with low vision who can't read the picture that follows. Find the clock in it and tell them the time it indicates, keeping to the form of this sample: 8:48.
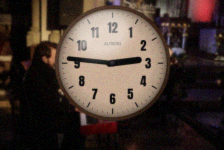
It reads 2:46
